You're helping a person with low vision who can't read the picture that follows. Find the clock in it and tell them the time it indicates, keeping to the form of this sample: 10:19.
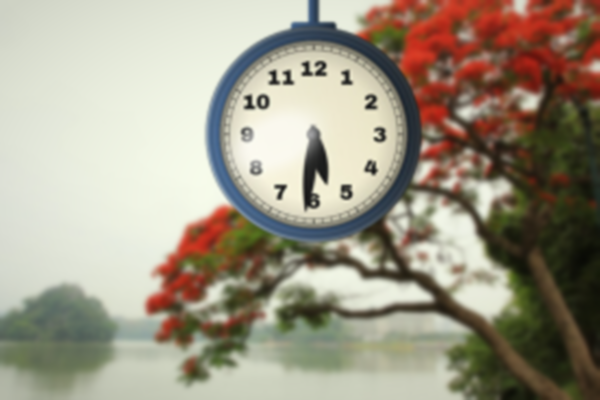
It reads 5:31
